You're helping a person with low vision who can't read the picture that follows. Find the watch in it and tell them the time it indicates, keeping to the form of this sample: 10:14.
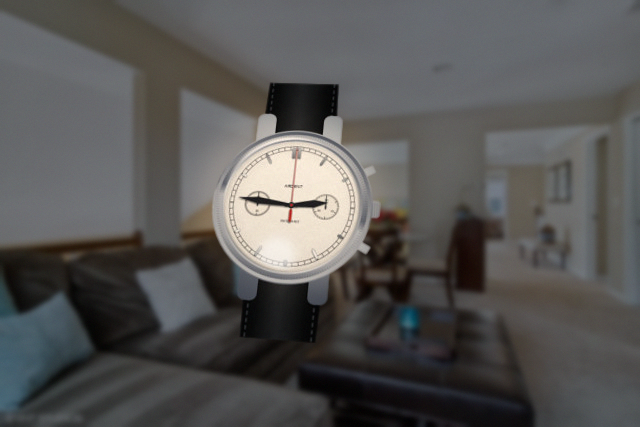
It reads 2:46
